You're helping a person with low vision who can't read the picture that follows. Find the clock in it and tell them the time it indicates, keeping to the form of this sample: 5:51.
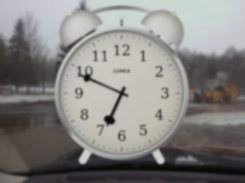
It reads 6:49
